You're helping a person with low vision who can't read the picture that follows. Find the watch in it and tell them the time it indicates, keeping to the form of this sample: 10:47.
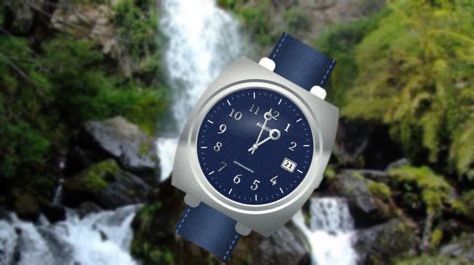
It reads 12:59
